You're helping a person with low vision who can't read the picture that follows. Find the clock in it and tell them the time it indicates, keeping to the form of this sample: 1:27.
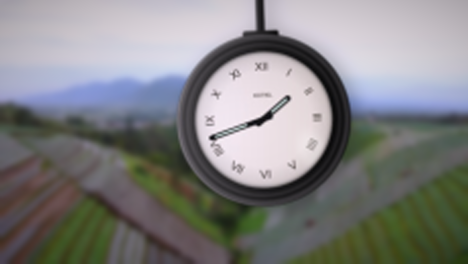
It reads 1:42
